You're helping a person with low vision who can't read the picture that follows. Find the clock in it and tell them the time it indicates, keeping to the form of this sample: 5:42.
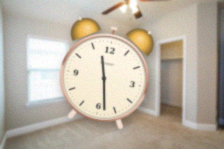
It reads 11:28
